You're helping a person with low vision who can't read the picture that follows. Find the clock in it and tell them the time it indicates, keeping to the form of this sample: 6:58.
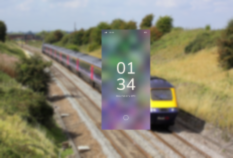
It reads 1:34
